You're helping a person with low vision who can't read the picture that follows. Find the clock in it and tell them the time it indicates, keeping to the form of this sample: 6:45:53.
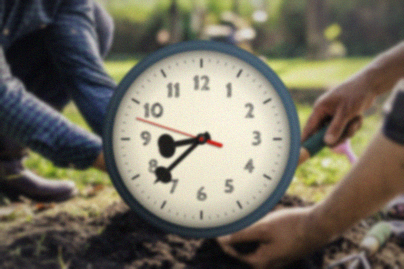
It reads 8:37:48
